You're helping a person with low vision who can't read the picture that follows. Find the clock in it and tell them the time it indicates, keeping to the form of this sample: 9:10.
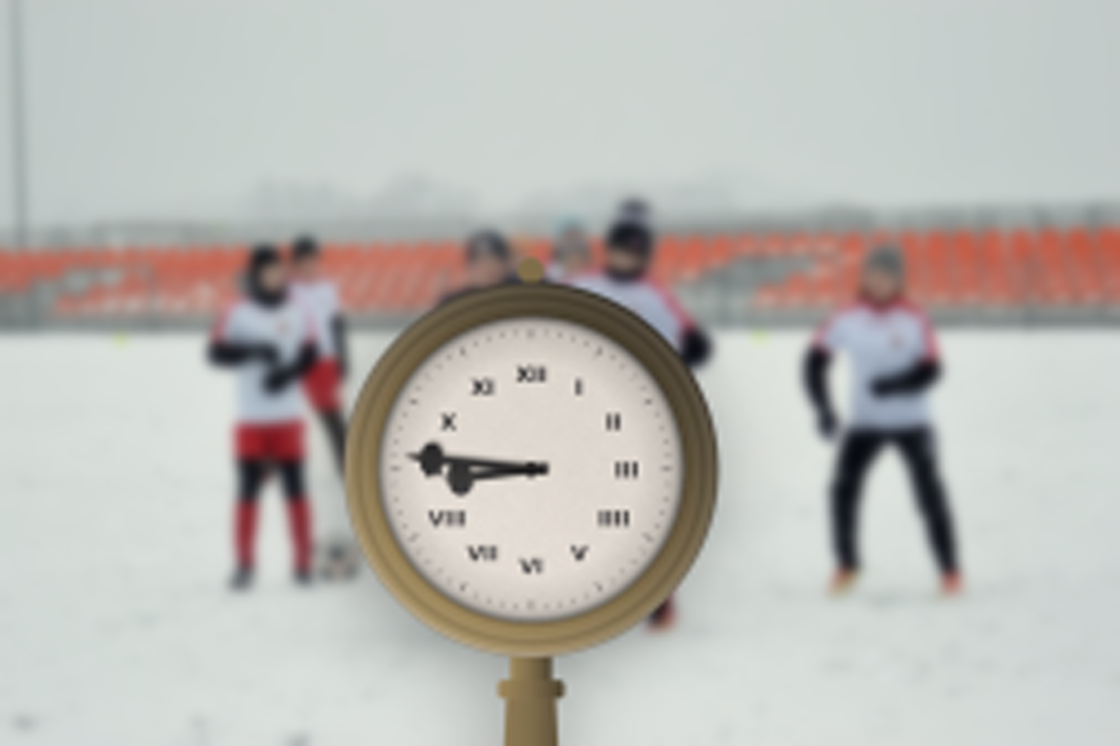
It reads 8:46
